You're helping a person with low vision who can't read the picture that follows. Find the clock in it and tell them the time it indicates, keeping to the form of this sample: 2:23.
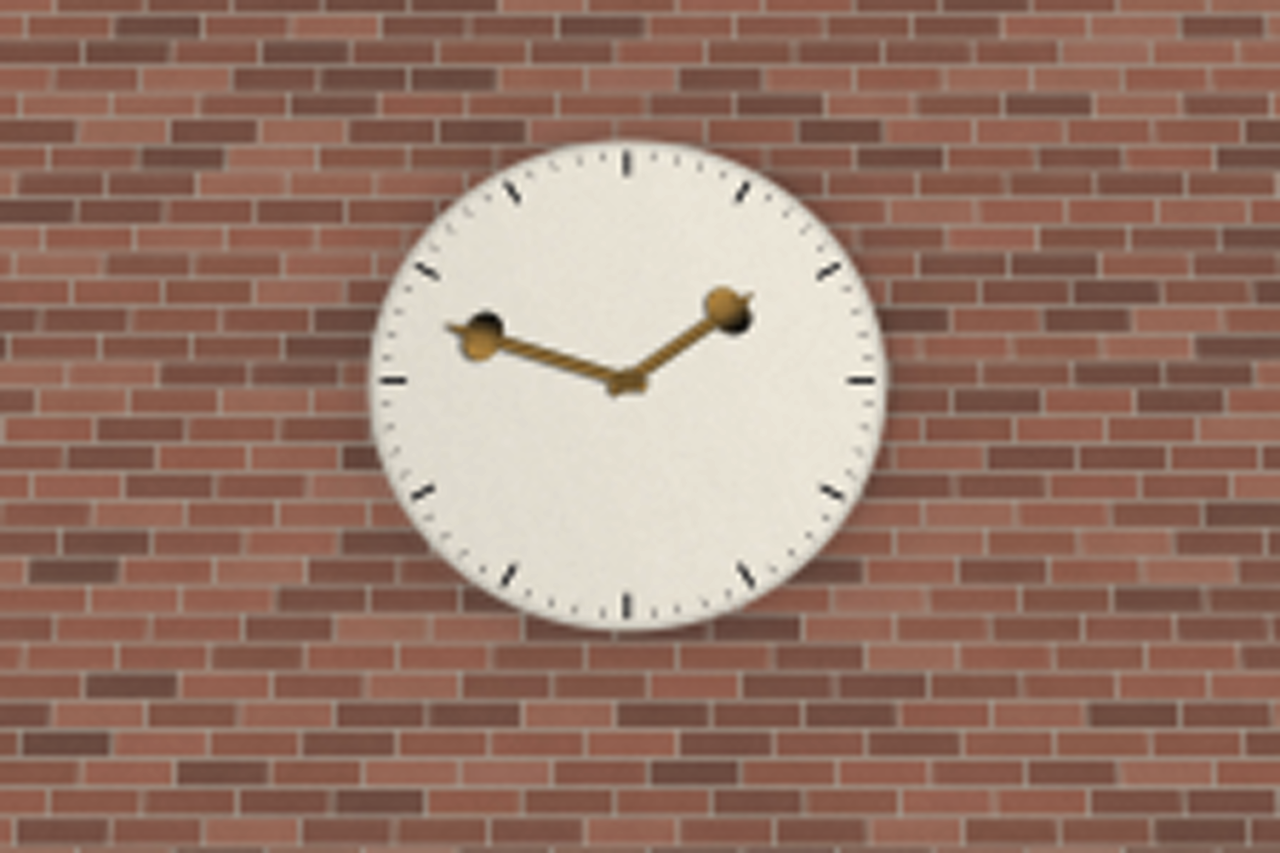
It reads 1:48
